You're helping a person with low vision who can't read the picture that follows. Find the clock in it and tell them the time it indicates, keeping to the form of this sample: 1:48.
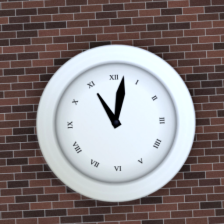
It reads 11:02
